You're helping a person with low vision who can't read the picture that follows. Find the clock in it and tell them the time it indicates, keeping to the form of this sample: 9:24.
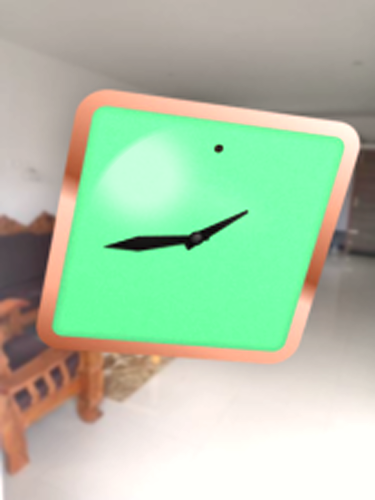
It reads 1:43
